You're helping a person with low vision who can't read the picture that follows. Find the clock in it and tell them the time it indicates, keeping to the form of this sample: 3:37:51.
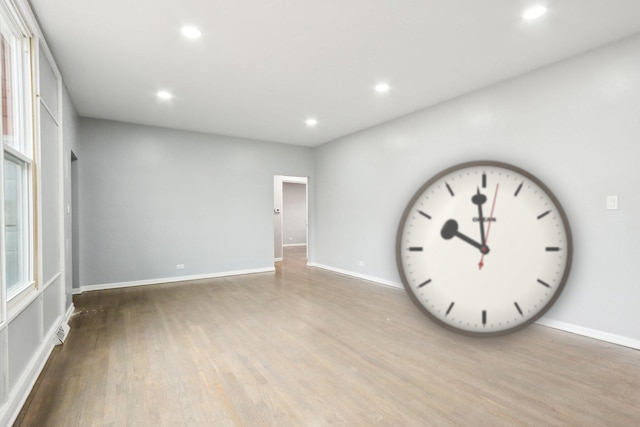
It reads 9:59:02
